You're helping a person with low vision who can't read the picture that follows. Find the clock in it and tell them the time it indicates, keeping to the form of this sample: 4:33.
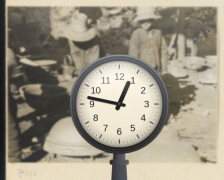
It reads 12:47
